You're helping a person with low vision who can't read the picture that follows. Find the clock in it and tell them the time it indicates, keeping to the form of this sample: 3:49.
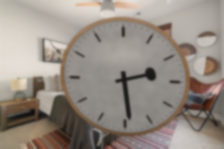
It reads 2:29
